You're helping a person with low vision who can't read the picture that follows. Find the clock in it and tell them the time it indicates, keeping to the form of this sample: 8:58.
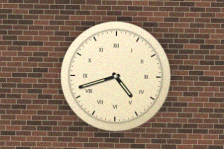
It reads 4:42
